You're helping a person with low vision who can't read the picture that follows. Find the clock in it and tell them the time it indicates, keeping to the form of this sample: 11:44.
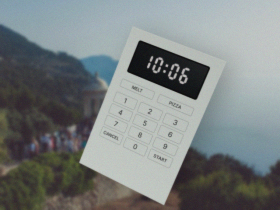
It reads 10:06
